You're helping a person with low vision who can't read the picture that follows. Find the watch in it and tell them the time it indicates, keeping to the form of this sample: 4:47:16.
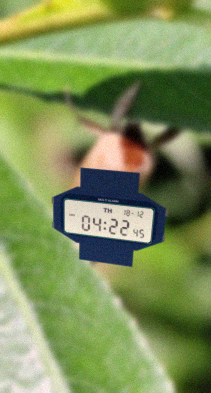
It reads 4:22:45
